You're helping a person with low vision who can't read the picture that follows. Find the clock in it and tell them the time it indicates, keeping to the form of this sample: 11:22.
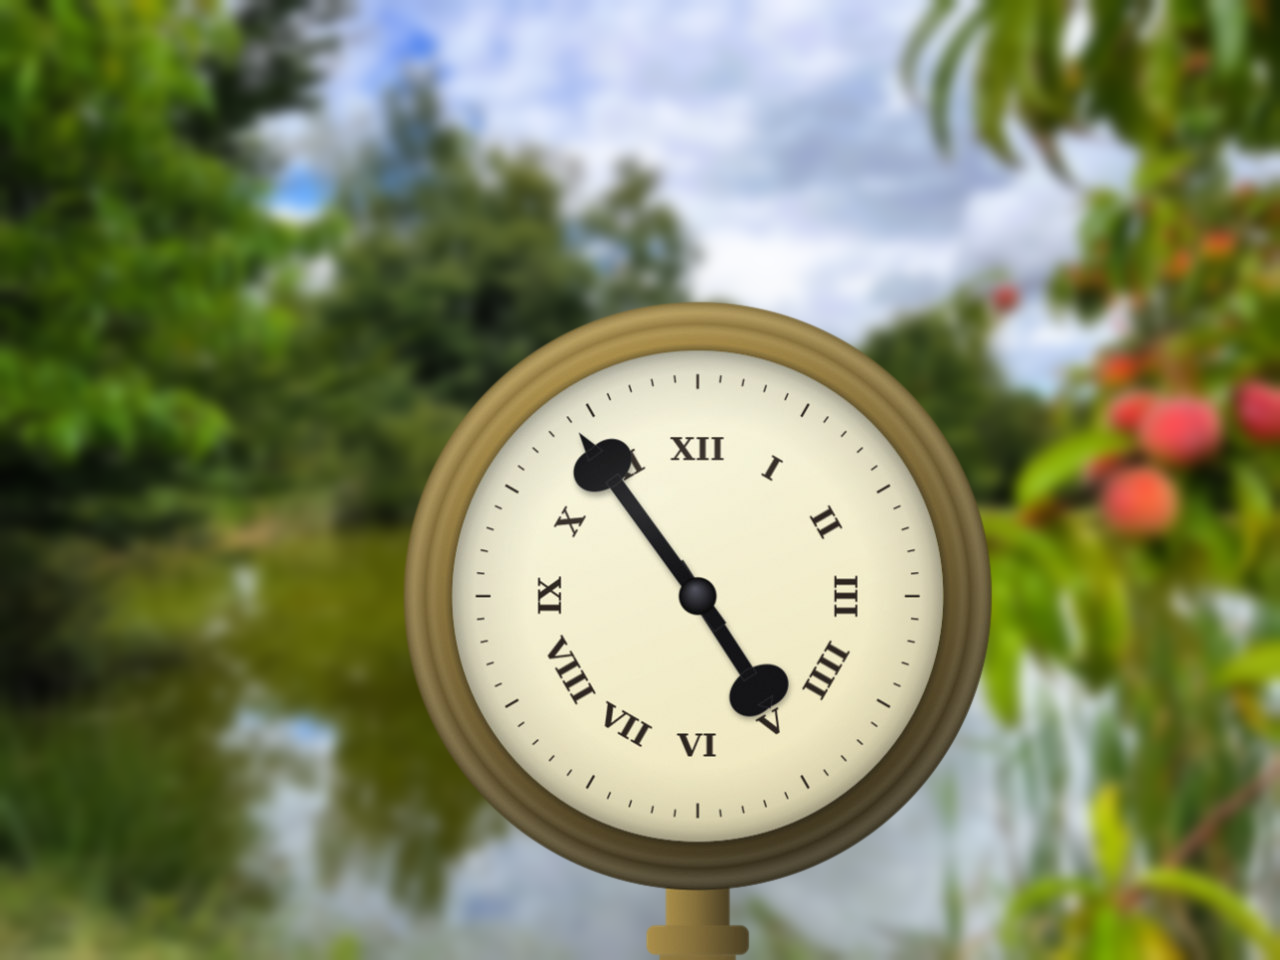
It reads 4:54
